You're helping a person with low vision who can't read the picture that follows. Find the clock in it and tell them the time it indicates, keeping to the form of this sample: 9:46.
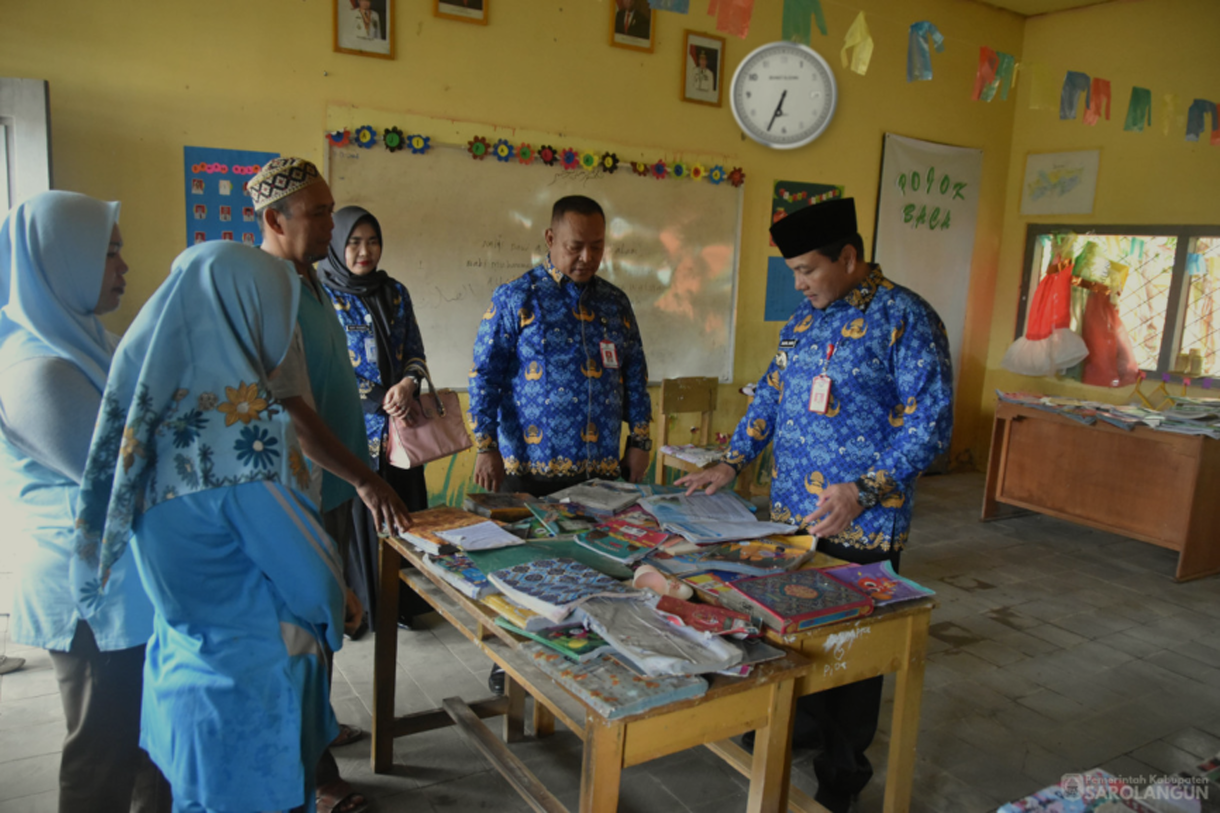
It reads 6:34
